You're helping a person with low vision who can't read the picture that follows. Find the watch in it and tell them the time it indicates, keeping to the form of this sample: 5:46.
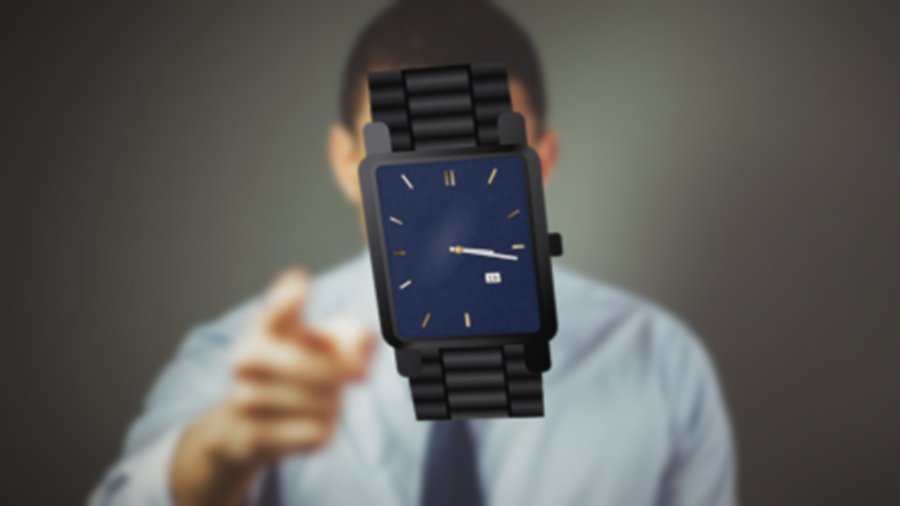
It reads 3:17
